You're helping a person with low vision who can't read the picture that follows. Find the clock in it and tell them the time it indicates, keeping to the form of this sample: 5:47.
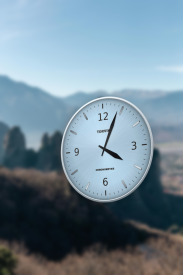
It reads 4:04
